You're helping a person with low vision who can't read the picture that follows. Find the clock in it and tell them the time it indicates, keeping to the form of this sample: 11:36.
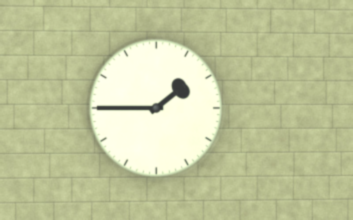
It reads 1:45
